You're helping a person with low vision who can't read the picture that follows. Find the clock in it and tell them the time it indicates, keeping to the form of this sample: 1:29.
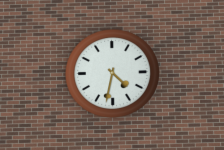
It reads 4:32
